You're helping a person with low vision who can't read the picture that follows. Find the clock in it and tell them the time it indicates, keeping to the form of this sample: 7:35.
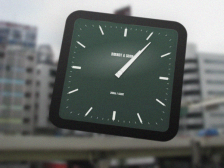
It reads 1:06
